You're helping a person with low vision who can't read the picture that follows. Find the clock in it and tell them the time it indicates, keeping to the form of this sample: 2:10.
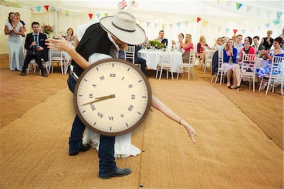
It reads 8:42
